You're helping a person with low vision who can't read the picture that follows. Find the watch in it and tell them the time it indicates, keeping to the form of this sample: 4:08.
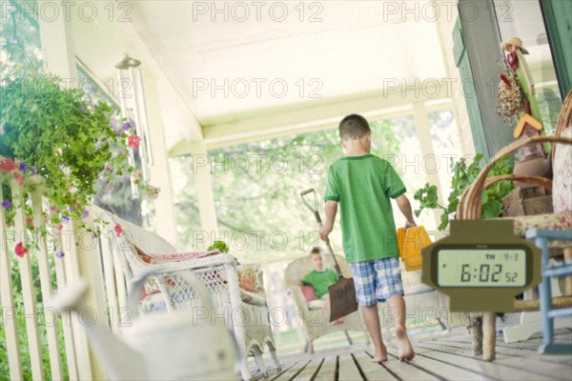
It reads 6:02
